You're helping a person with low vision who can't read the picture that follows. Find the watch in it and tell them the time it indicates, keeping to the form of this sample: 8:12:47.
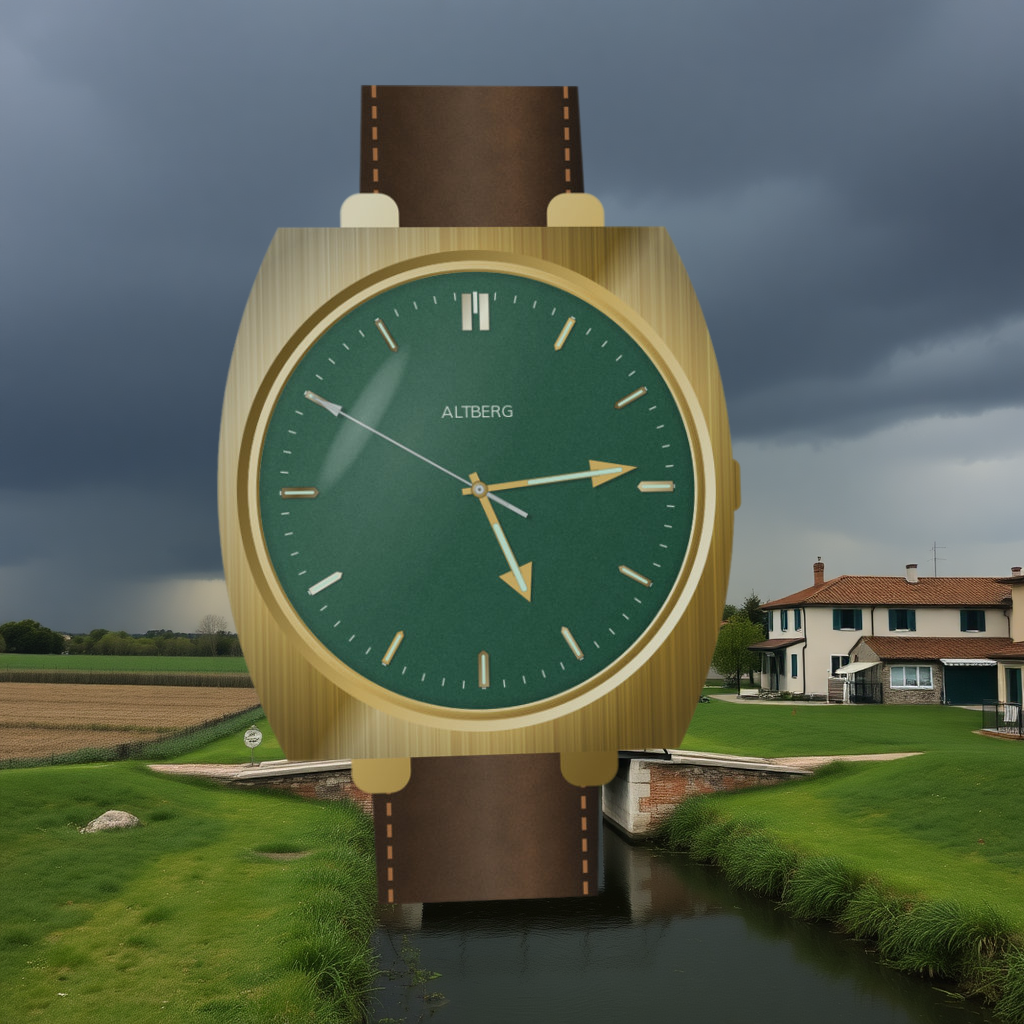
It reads 5:13:50
